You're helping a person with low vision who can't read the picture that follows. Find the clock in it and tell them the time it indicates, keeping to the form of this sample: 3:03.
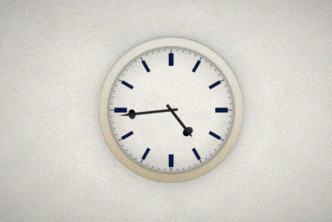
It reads 4:44
